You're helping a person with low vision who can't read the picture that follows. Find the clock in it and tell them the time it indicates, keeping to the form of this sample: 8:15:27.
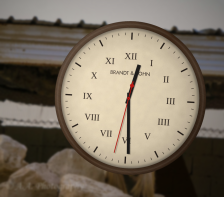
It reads 12:29:32
